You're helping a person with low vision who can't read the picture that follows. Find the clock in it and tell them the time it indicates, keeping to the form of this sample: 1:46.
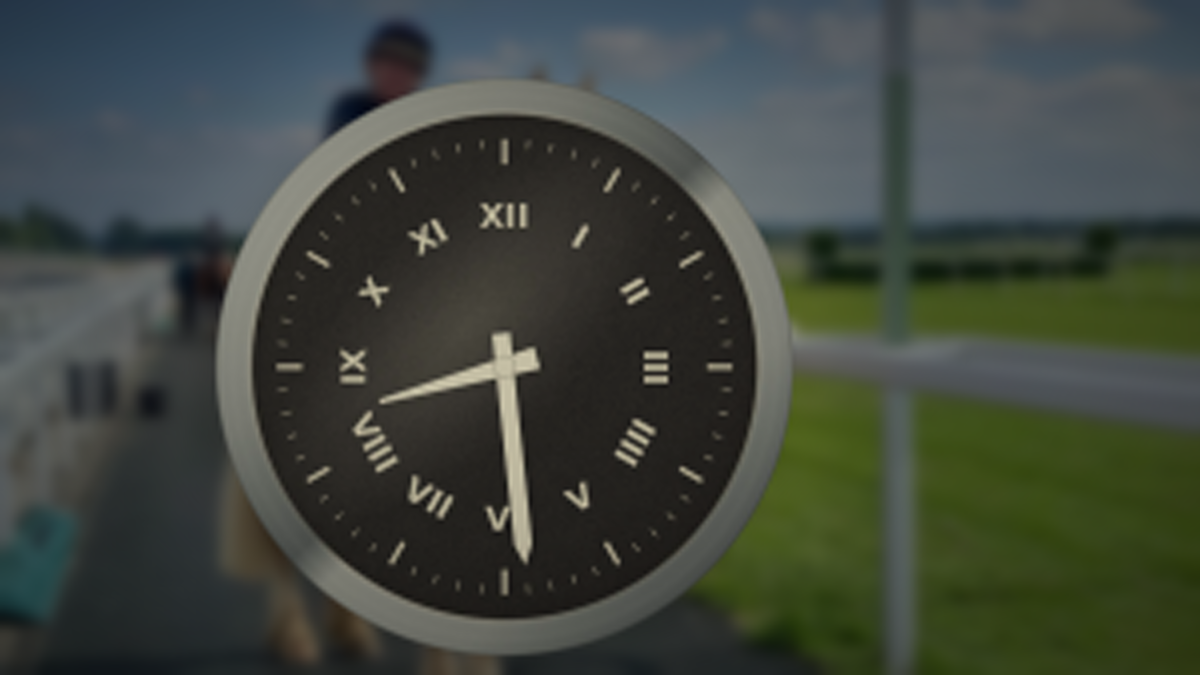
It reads 8:29
